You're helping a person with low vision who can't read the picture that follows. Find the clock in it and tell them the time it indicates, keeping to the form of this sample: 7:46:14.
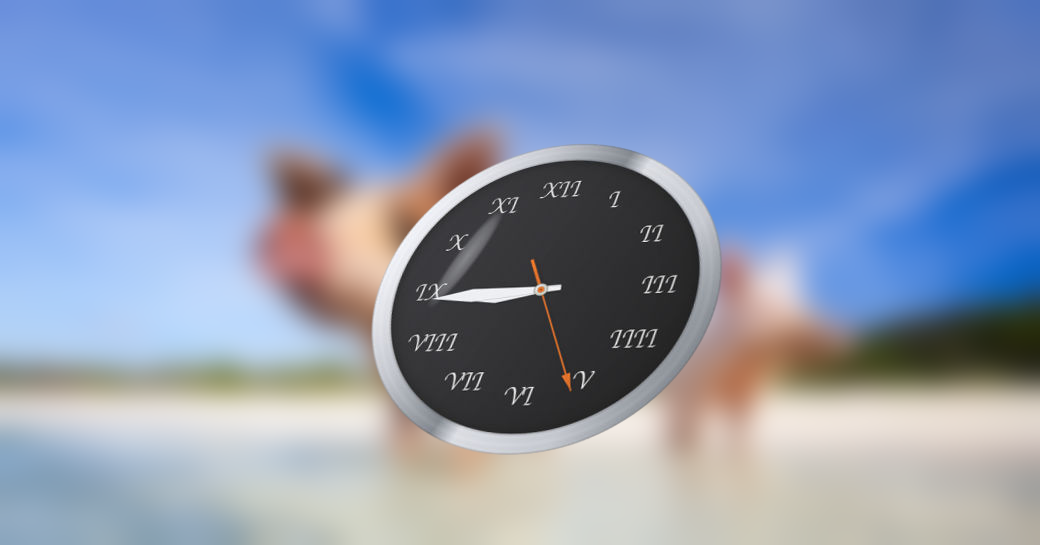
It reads 8:44:26
